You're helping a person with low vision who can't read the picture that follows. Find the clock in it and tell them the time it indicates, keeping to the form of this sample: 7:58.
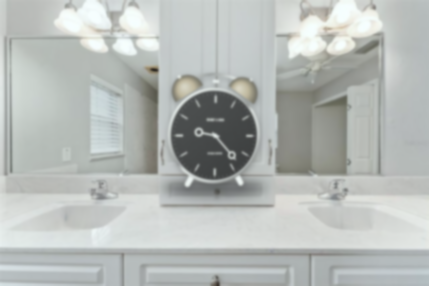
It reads 9:23
